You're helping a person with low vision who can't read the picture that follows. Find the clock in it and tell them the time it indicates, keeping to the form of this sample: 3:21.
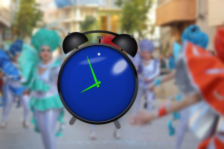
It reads 7:56
